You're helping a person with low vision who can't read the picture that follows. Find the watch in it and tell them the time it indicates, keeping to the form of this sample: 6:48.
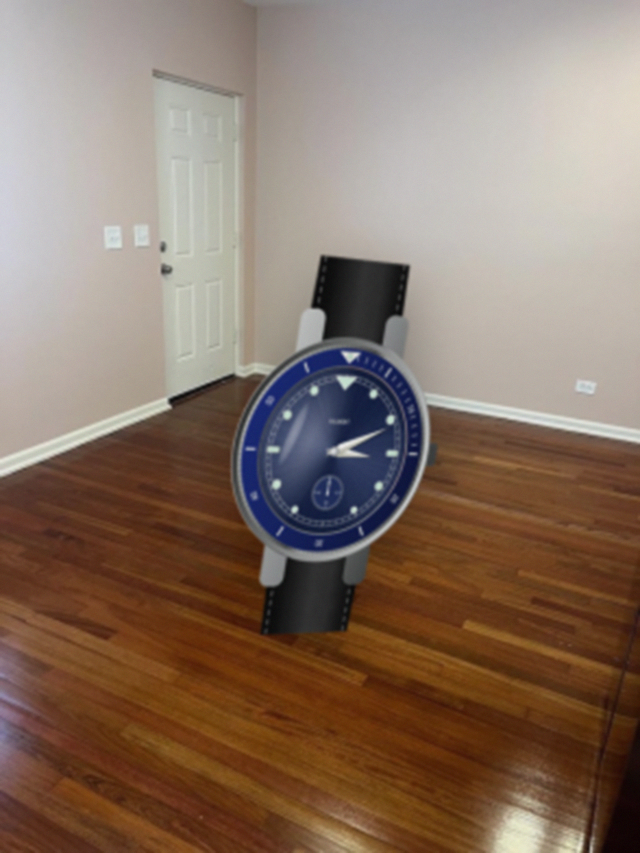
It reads 3:11
